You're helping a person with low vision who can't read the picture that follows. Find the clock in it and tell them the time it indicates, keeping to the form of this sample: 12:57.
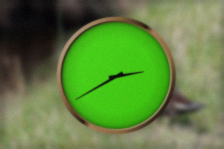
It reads 2:40
